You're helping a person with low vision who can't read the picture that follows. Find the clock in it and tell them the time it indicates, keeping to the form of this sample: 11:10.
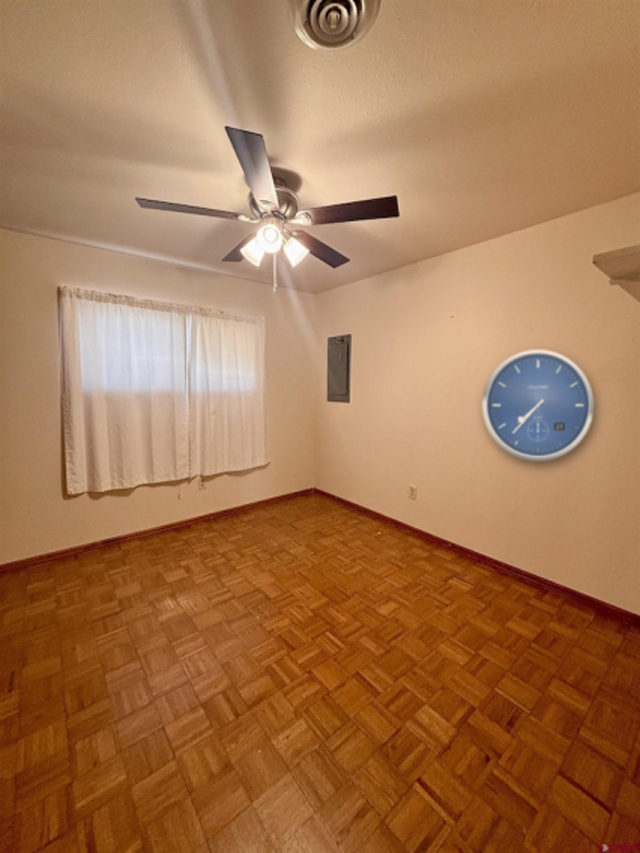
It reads 7:37
